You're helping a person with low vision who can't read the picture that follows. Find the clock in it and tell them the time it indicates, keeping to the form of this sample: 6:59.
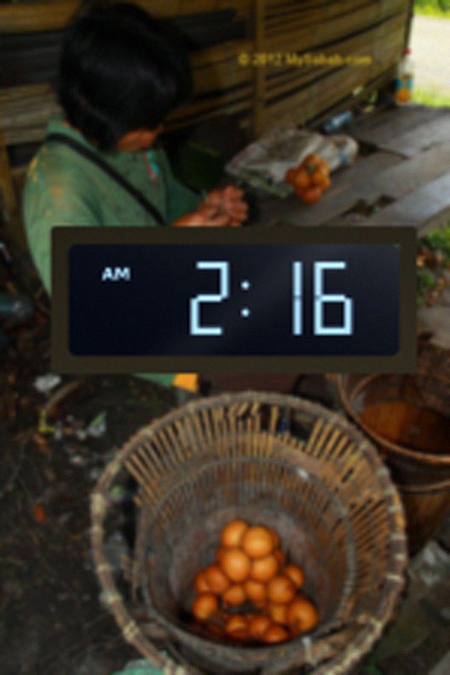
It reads 2:16
